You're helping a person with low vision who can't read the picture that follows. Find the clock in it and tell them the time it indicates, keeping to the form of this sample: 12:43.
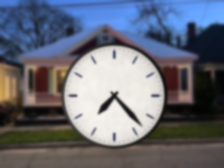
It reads 7:23
